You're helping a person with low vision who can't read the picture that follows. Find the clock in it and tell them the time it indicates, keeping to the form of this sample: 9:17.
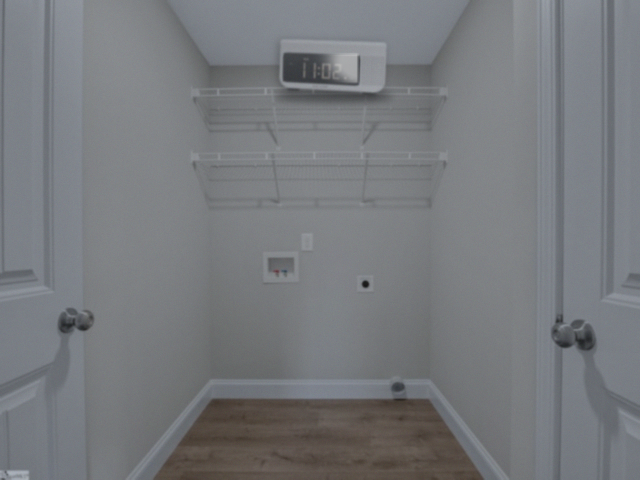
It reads 11:02
